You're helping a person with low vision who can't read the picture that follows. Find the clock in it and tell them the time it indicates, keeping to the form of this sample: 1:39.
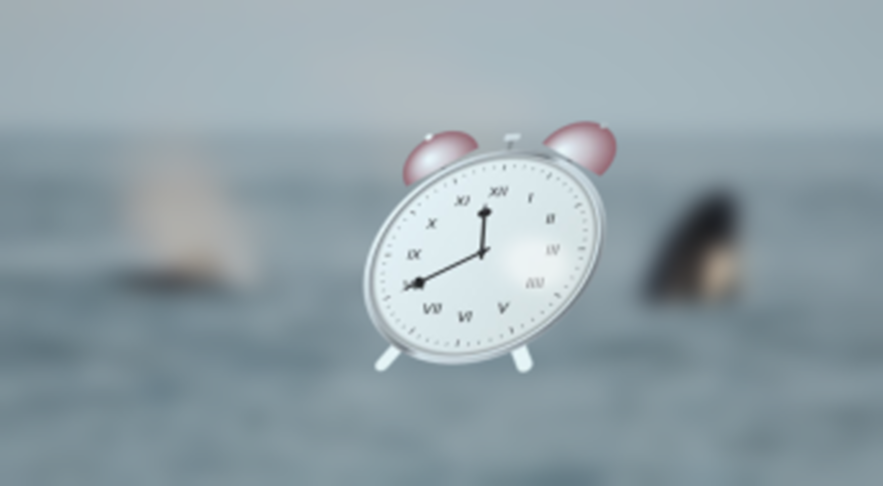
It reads 11:40
